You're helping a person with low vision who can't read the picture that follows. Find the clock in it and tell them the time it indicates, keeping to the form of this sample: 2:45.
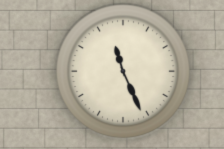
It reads 11:26
